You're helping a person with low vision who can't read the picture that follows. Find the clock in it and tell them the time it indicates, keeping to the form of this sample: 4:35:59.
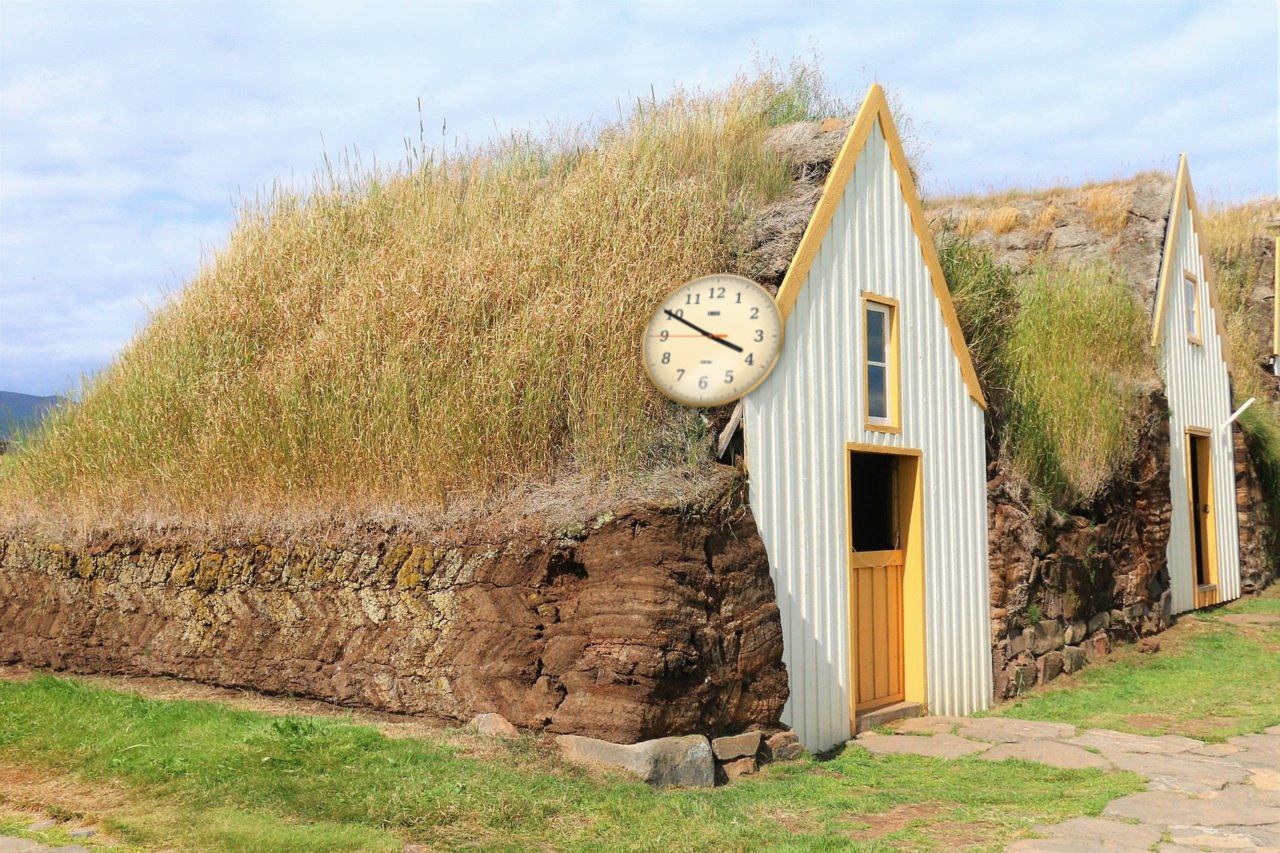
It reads 3:49:45
